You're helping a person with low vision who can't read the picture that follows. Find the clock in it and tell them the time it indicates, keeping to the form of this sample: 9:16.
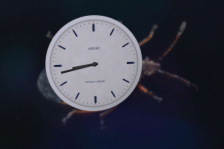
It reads 8:43
